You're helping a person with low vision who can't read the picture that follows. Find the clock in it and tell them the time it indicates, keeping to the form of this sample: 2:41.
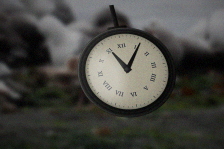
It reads 11:06
